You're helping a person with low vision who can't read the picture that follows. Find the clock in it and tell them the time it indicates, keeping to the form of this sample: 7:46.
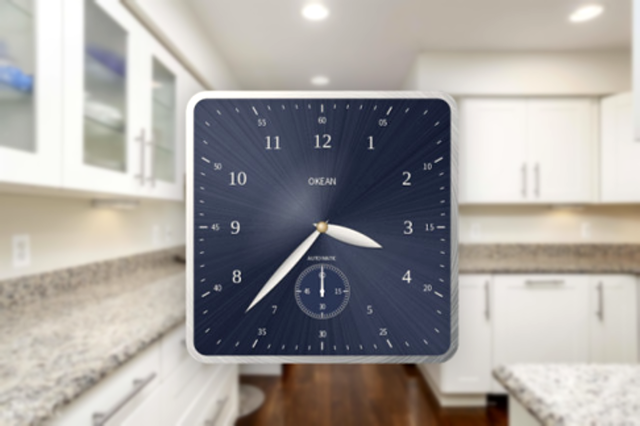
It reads 3:37
